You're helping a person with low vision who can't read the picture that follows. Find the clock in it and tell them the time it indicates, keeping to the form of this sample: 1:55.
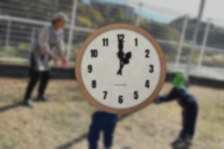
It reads 1:00
